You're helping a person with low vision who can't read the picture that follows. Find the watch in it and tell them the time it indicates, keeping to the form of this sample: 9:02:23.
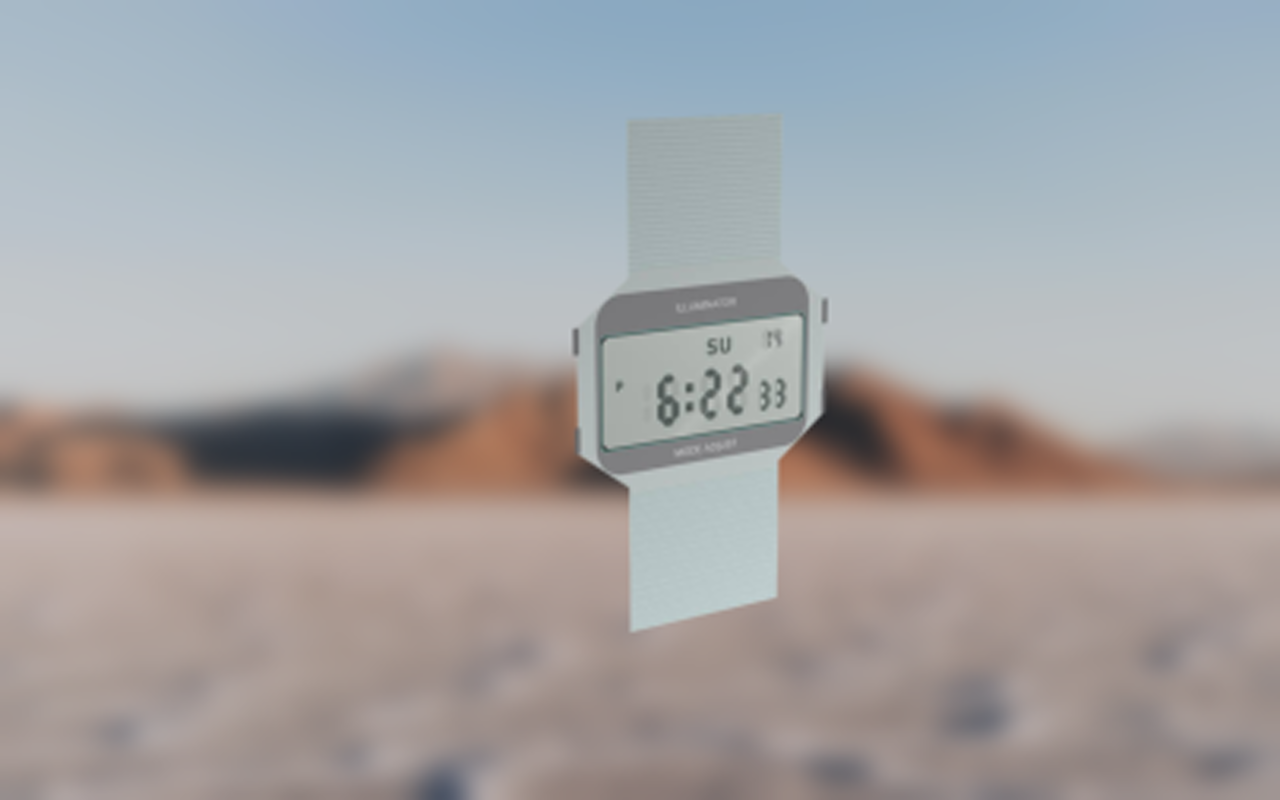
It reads 6:22:33
